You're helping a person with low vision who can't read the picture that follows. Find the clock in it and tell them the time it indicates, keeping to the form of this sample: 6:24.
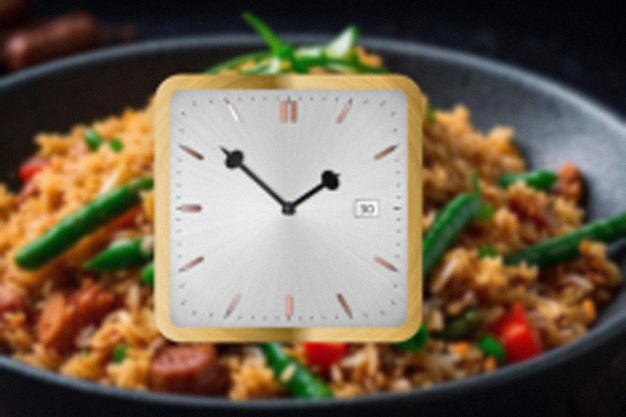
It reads 1:52
